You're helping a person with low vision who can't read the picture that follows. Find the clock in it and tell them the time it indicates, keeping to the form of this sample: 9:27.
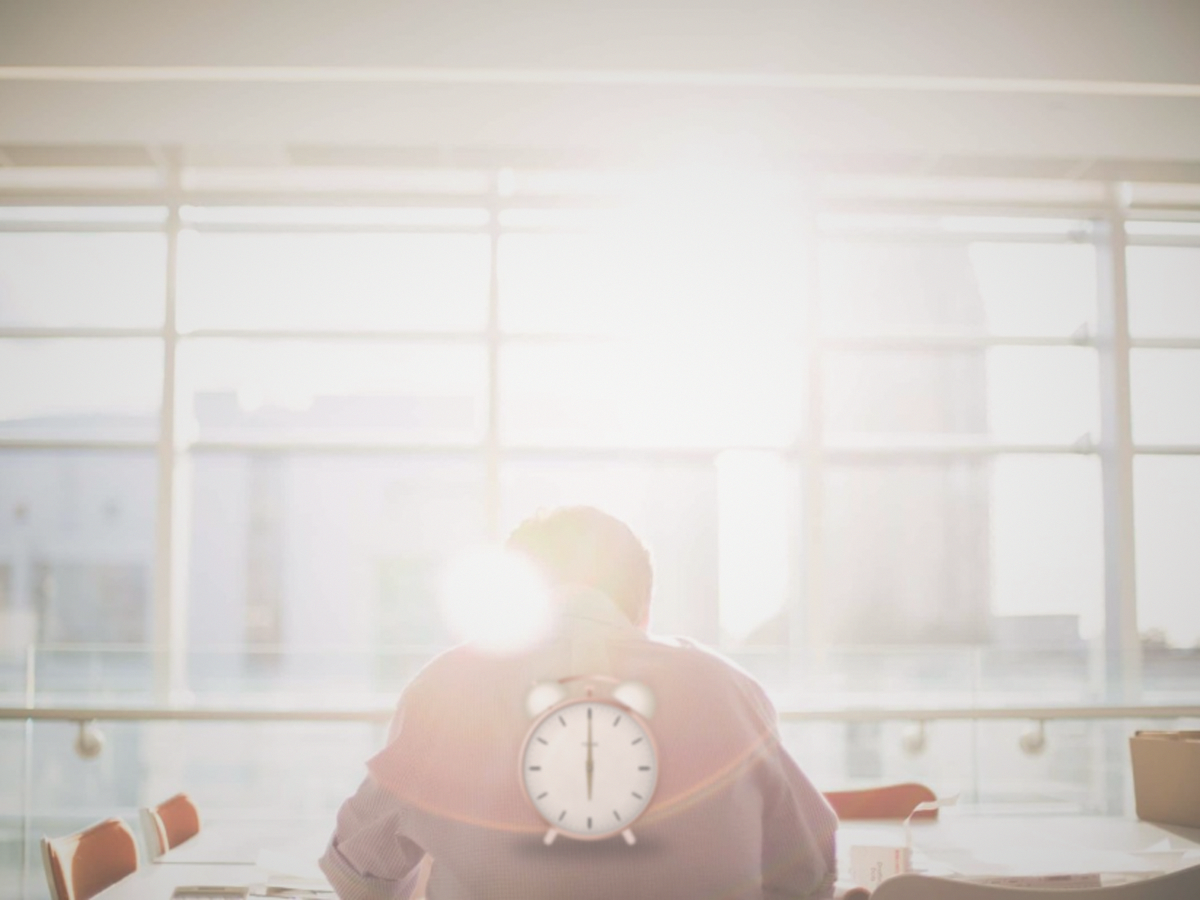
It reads 6:00
